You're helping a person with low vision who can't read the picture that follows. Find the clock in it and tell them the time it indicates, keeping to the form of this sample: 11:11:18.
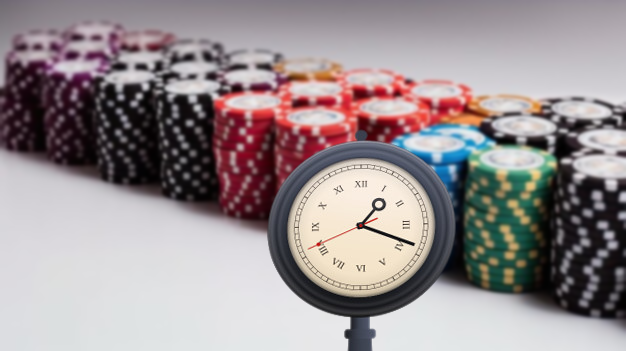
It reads 1:18:41
